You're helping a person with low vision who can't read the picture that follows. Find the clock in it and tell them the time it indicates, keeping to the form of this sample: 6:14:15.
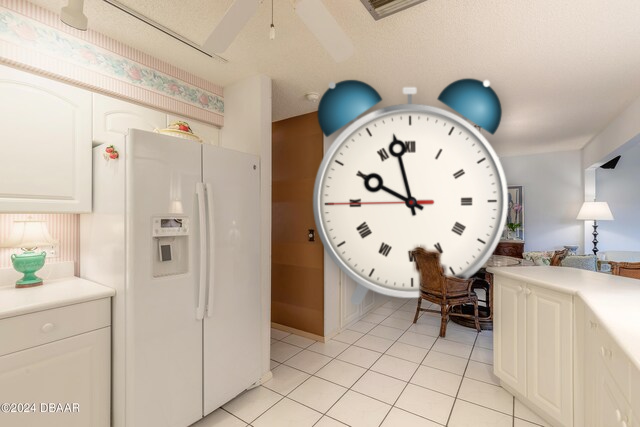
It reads 9:57:45
